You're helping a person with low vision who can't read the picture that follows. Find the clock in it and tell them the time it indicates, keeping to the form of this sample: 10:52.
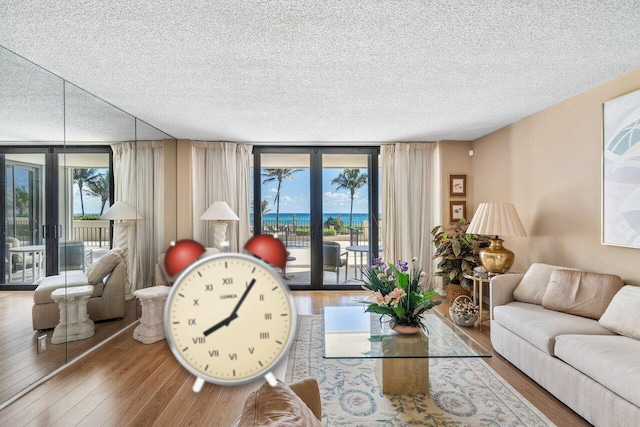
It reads 8:06
